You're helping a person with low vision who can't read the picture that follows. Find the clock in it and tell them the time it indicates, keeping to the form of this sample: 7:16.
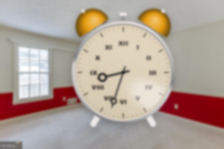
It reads 8:33
